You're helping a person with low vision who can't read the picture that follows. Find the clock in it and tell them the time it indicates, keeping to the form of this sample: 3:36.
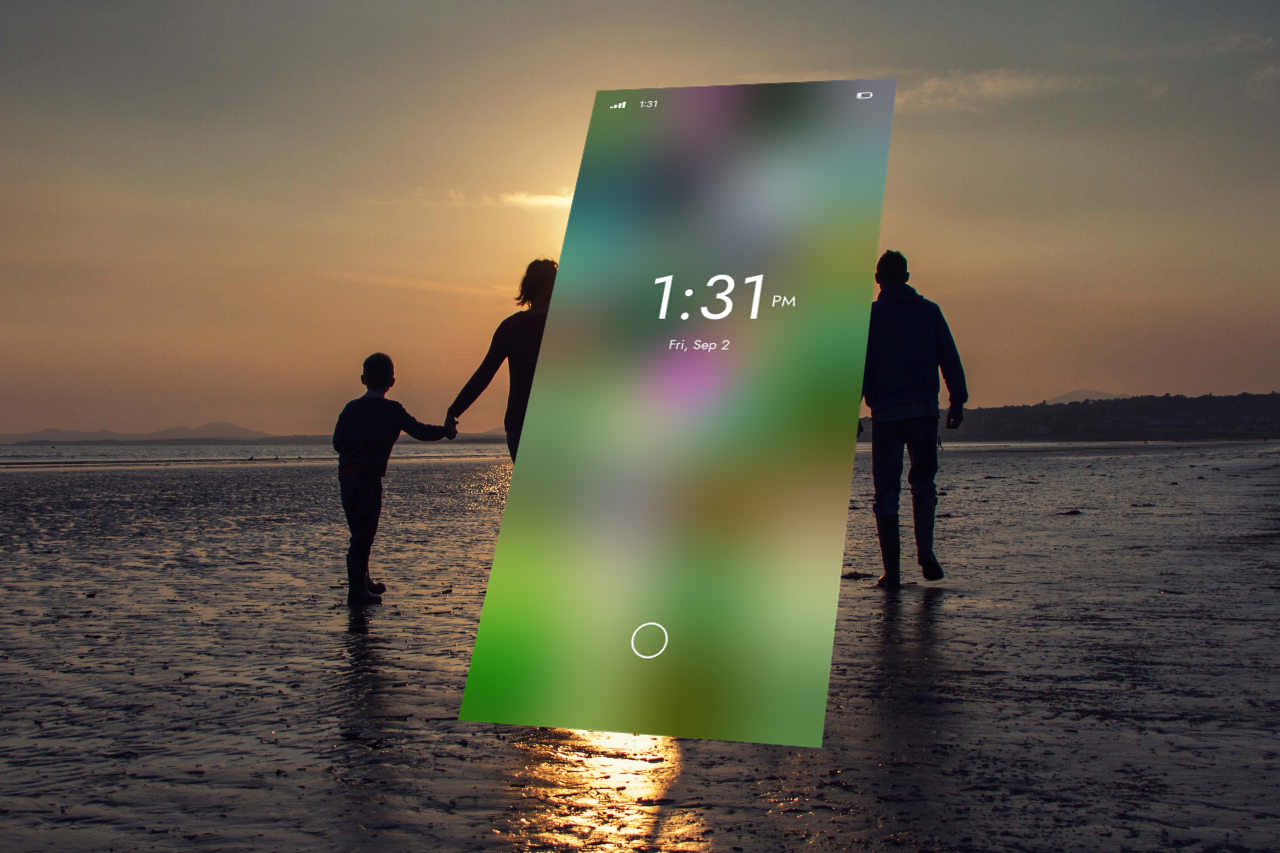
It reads 1:31
